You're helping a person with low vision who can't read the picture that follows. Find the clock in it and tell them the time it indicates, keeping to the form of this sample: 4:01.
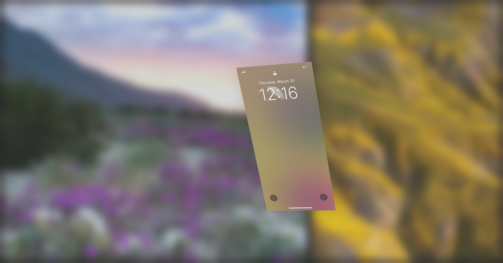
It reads 12:16
